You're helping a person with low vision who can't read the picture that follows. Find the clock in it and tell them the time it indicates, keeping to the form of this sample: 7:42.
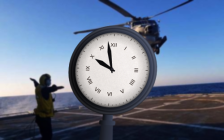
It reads 9:58
